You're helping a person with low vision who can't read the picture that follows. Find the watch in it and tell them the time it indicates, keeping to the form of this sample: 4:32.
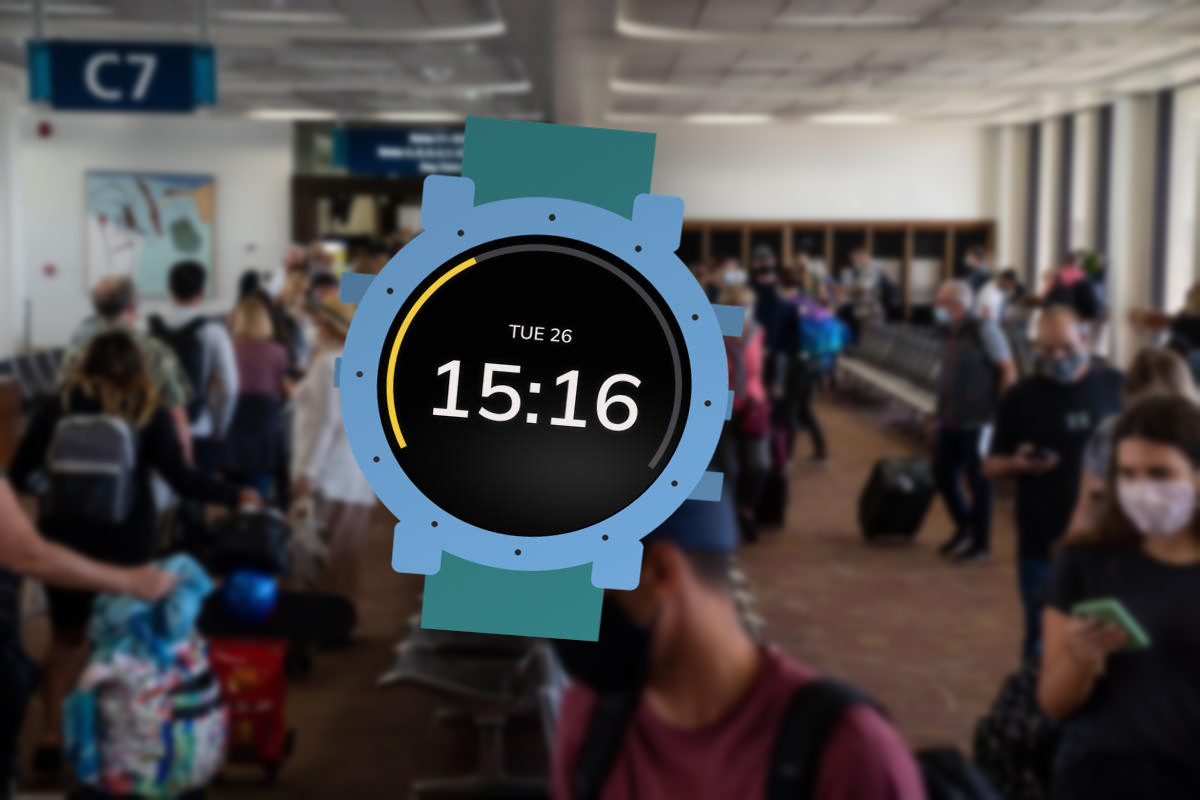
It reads 15:16
